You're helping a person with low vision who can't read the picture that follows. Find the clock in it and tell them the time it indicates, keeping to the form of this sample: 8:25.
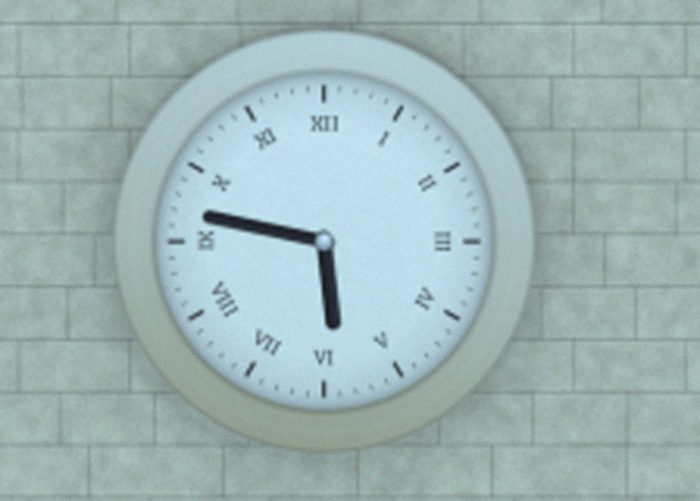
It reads 5:47
